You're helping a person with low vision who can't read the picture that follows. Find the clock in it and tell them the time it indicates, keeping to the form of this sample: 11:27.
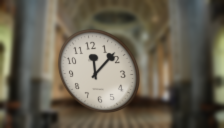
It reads 12:08
